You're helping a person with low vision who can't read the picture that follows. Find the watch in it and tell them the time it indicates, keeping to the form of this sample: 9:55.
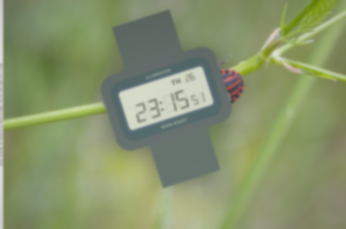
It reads 23:15
